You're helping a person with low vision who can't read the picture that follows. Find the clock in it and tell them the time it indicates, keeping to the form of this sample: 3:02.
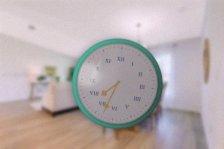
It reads 7:33
